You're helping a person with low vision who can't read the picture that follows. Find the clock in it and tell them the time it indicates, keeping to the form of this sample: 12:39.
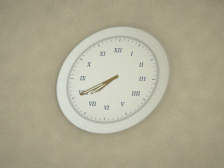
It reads 7:40
